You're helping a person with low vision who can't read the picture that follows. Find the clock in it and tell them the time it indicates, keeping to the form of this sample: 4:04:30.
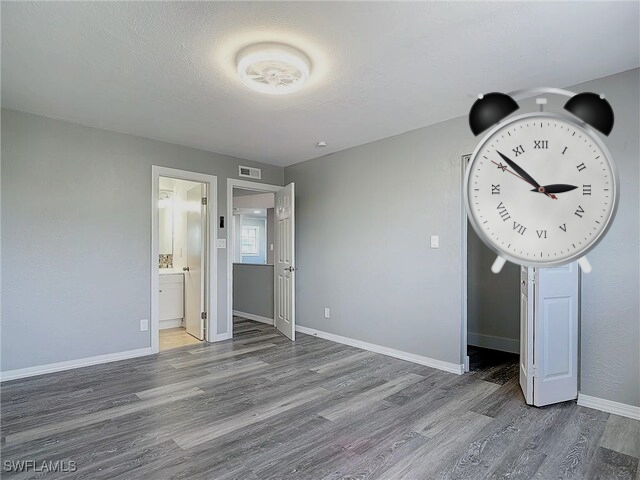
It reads 2:51:50
